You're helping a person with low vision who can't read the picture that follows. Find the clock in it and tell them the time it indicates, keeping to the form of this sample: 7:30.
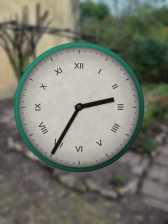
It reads 2:35
